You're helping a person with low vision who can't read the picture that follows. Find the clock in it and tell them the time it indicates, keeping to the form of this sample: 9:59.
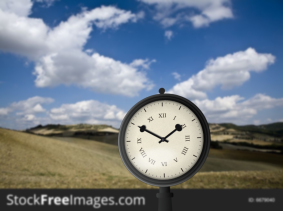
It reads 1:50
